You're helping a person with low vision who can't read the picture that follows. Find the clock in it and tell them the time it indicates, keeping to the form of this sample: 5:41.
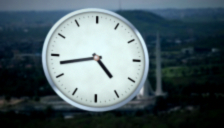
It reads 4:43
